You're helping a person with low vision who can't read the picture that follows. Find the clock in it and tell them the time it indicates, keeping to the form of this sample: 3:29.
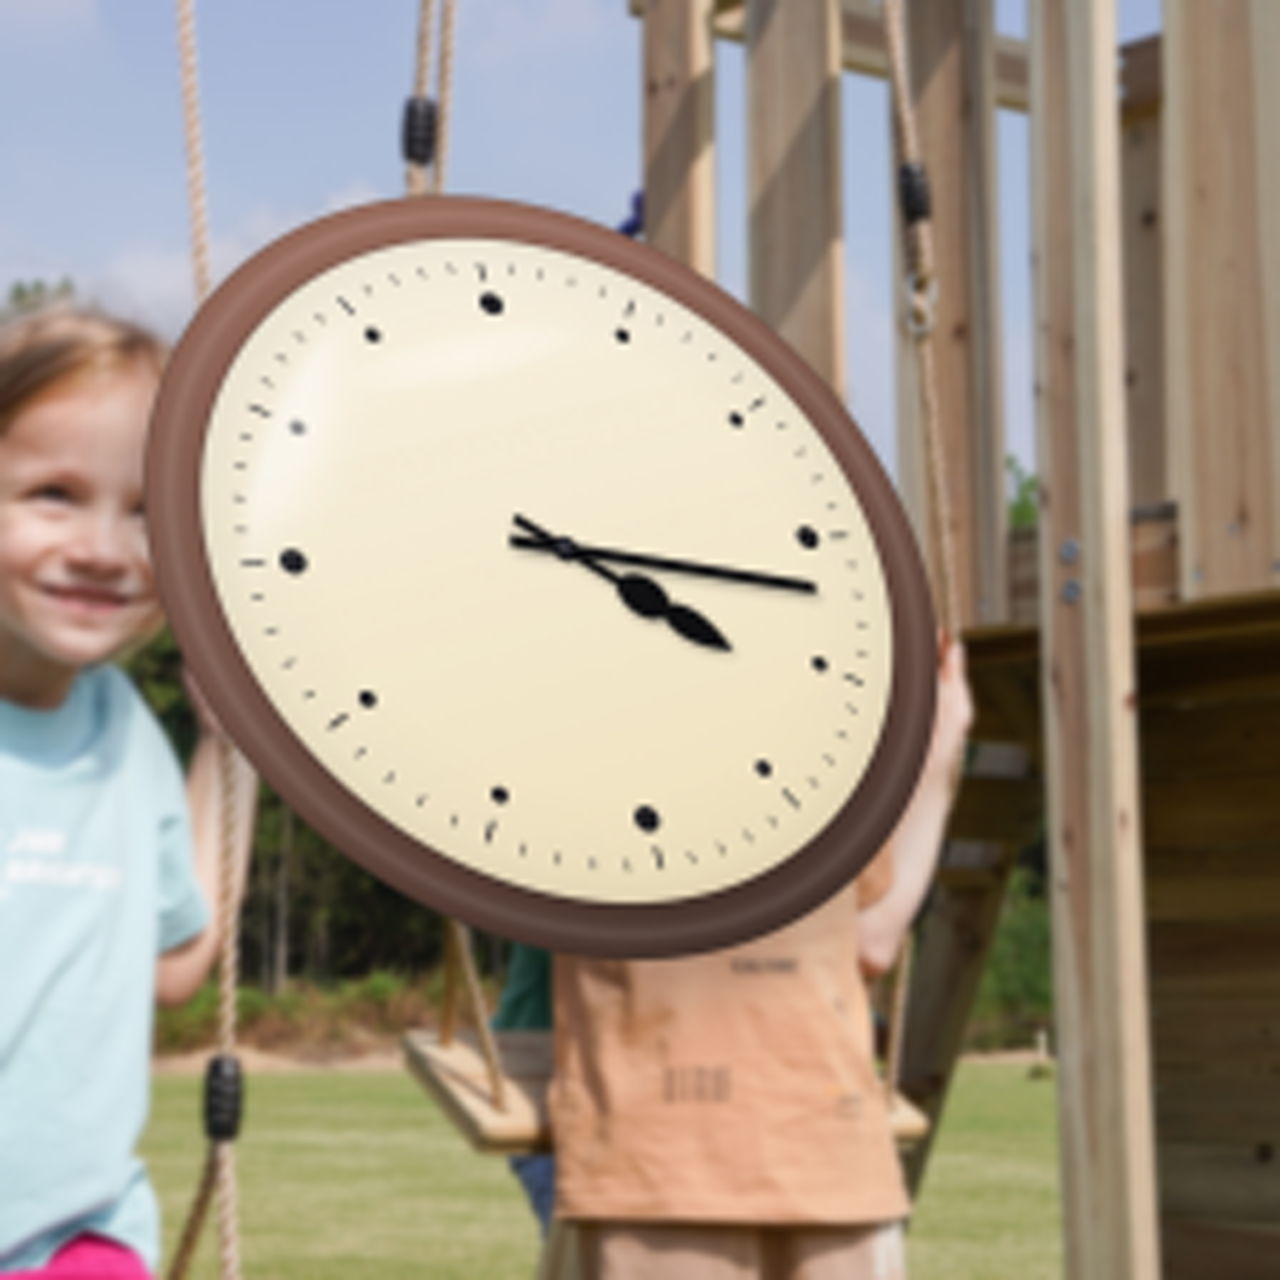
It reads 4:17
